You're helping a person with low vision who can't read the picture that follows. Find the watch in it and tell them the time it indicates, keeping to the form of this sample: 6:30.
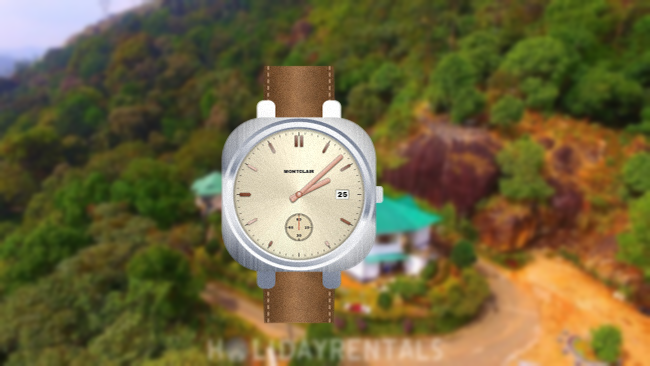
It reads 2:08
